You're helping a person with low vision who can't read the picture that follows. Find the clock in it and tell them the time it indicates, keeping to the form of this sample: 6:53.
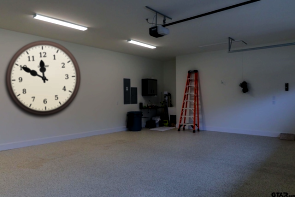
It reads 11:50
